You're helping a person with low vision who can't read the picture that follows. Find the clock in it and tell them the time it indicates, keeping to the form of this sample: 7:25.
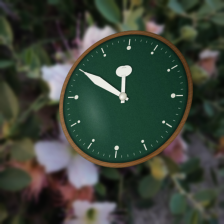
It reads 11:50
